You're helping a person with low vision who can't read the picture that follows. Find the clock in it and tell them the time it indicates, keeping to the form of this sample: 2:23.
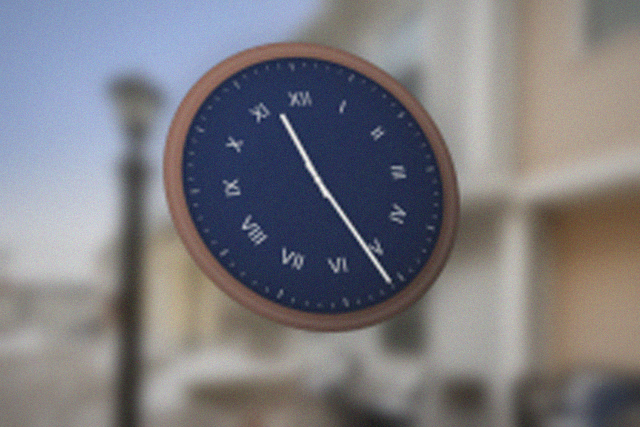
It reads 11:26
